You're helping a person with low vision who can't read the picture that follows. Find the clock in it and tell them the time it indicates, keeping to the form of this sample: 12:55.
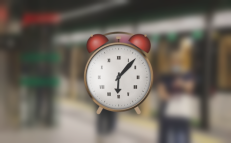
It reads 6:07
